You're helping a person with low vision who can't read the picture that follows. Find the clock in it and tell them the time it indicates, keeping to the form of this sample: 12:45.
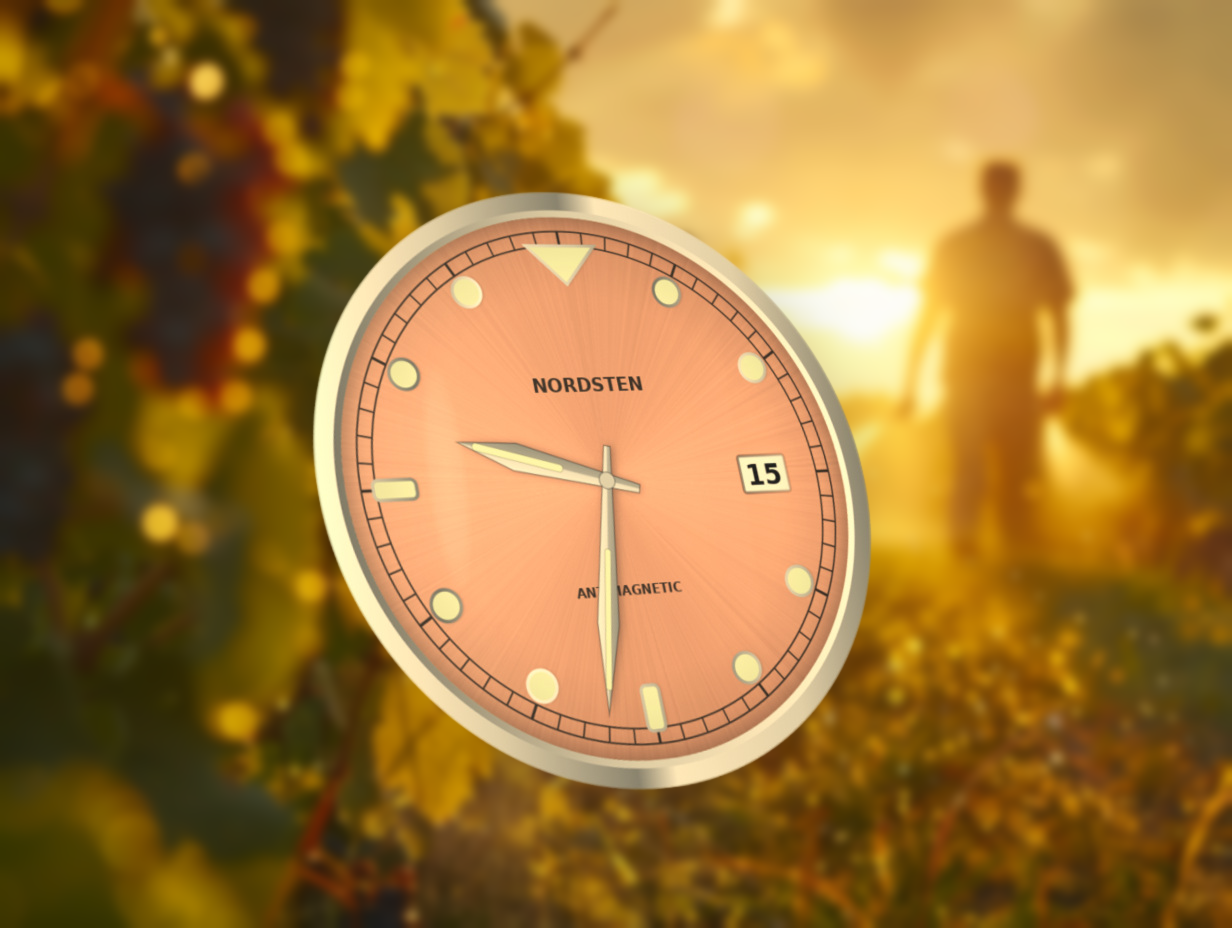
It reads 9:32
